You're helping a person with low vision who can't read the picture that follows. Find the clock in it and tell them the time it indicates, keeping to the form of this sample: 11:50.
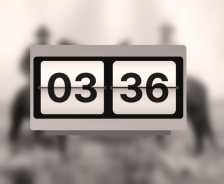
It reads 3:36
